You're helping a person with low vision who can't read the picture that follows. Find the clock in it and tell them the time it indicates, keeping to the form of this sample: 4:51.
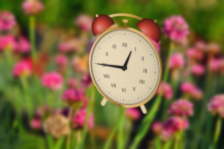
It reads 12:45
